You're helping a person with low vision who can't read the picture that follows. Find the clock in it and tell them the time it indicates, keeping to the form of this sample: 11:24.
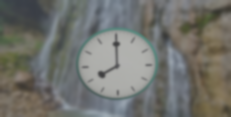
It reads 8:00
